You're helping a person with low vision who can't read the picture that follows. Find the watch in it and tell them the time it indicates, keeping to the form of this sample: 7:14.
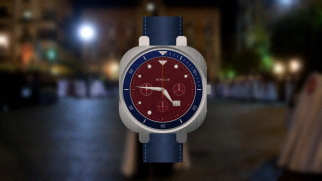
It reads 4:46
